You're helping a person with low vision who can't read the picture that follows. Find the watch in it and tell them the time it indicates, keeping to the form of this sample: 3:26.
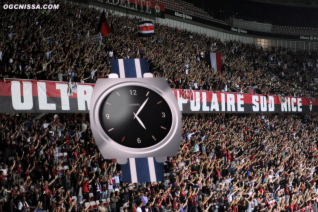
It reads 5:06
